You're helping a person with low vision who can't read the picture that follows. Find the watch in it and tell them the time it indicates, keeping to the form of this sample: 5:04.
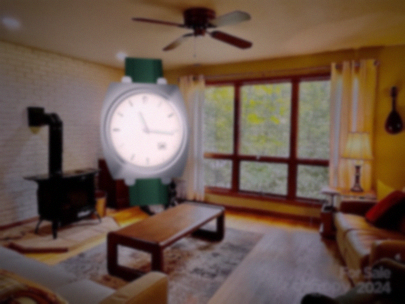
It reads 11:16
